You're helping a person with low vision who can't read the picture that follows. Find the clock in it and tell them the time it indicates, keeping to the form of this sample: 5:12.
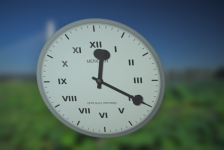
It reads 12:20
